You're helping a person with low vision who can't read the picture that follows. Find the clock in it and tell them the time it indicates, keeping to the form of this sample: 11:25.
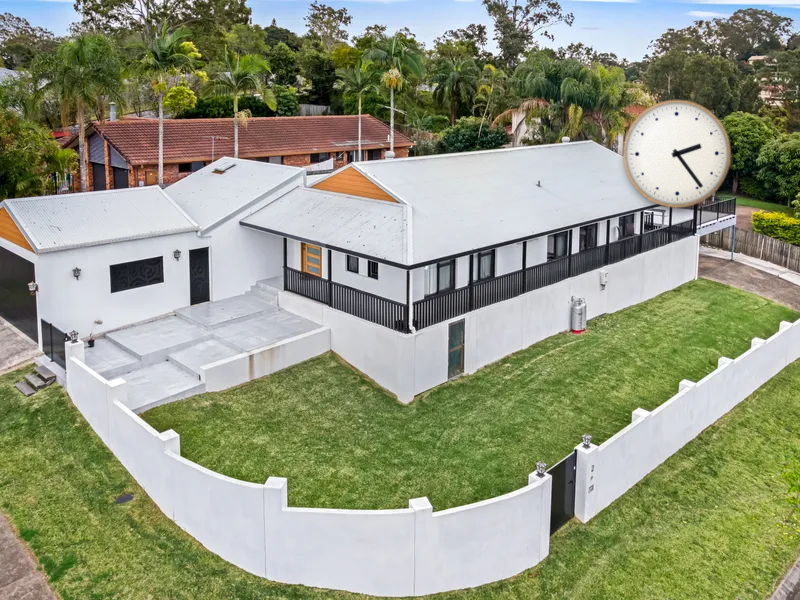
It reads 2:24
